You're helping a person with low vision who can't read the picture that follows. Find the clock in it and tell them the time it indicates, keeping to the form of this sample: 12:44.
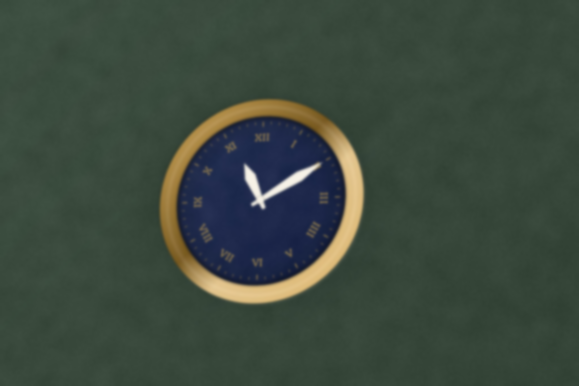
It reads 11:10
